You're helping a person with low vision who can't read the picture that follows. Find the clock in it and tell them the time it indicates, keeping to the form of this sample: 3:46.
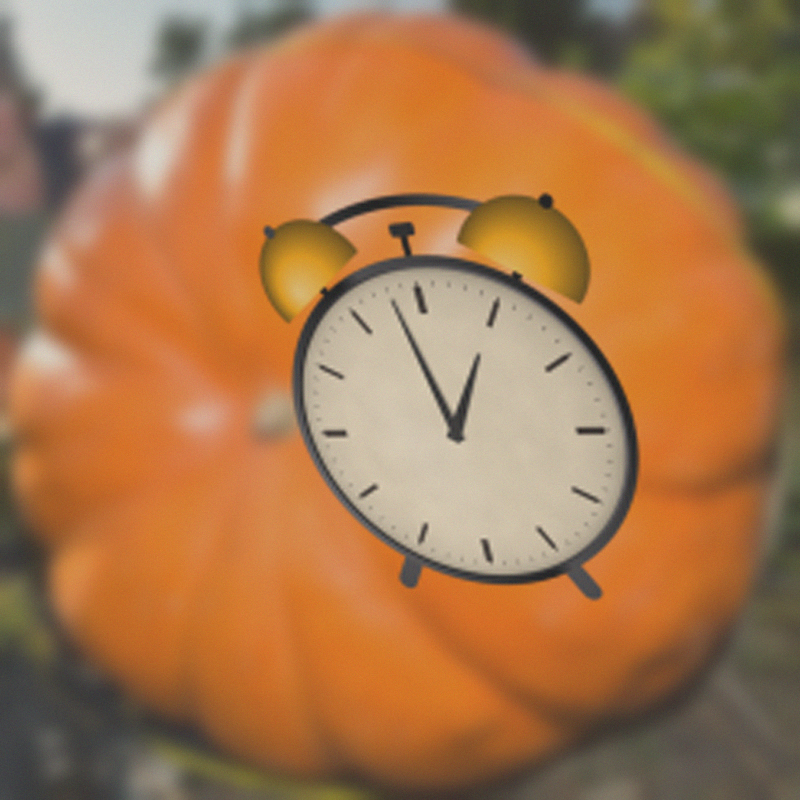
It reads 12:58
